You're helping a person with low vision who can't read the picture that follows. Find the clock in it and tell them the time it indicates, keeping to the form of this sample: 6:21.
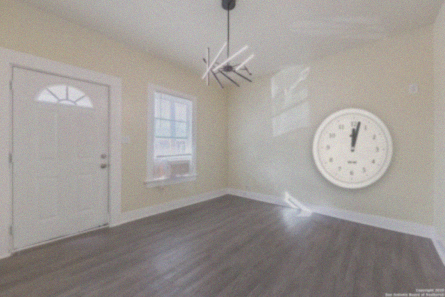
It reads 12:02
